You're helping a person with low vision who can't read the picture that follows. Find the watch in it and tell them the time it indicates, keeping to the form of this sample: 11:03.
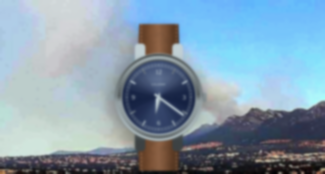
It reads 6:21
